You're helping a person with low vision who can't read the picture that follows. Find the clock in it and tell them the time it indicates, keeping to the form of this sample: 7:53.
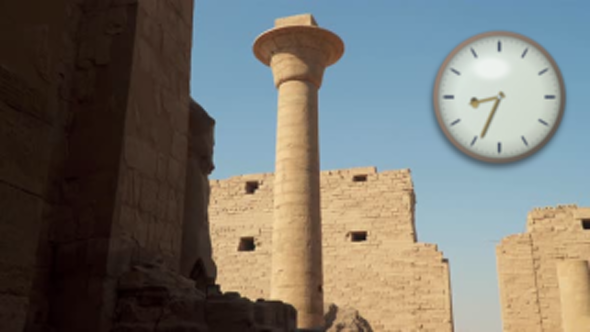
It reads 8:34
